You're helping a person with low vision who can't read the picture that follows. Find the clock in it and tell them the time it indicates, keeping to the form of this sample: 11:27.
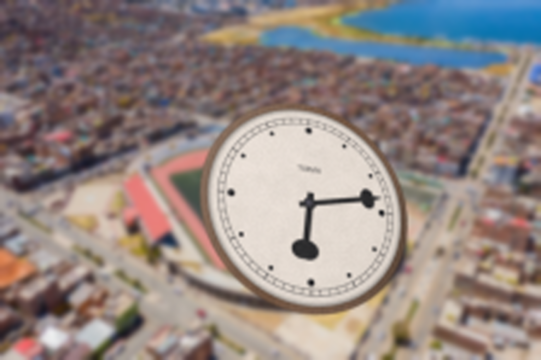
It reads 6:13
